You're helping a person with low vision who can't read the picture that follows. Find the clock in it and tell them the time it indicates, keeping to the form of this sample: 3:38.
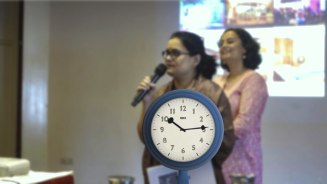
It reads 10:14
